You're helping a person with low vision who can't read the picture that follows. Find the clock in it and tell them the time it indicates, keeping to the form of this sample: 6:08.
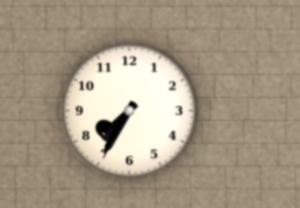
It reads 7:35
